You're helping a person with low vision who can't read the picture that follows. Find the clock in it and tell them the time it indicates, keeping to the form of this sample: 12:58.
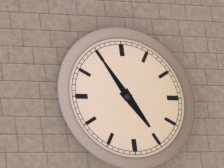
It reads 4:55
